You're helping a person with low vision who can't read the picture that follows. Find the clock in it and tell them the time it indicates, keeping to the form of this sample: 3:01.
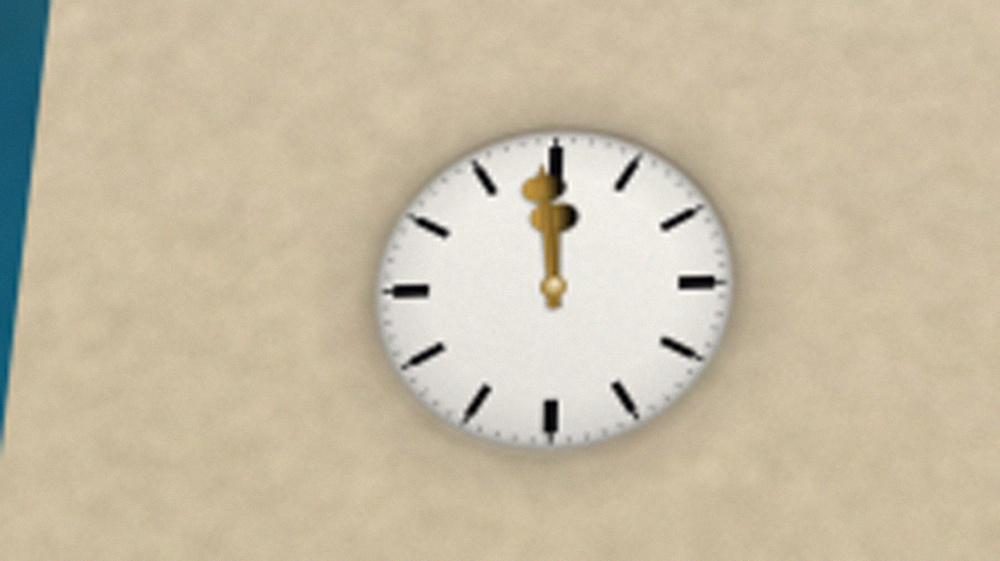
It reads 11:59
